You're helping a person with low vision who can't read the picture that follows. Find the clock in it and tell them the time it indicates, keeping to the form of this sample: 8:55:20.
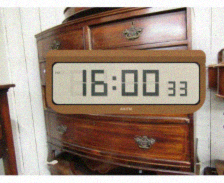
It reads 16:00:33
